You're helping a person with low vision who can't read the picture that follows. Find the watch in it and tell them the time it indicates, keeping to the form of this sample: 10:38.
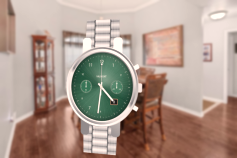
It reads 4:31
